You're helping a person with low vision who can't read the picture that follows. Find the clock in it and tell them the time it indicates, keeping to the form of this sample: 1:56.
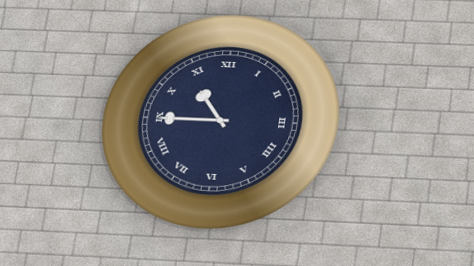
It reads 10:45
